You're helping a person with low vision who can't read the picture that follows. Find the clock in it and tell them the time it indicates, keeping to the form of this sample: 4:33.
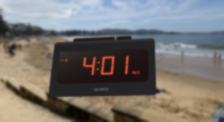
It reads 4:01
